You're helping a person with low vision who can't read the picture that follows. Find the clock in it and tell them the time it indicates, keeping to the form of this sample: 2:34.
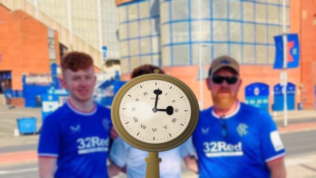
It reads 3:01
